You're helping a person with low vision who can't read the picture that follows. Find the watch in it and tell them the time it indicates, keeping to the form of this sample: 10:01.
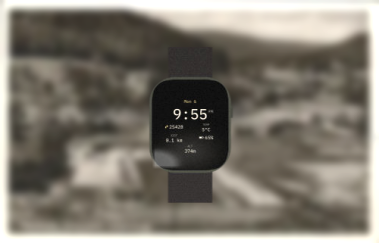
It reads 9:55
